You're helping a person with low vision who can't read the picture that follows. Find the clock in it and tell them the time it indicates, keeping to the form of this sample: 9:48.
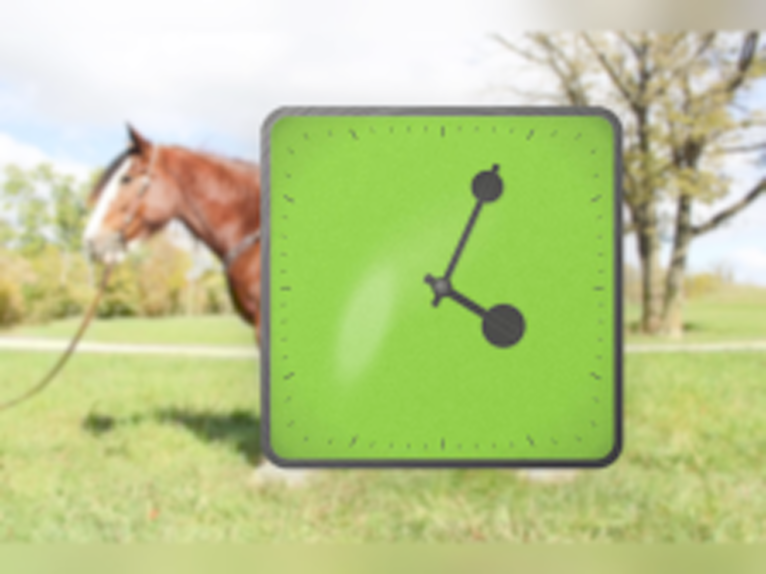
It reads 4:04
